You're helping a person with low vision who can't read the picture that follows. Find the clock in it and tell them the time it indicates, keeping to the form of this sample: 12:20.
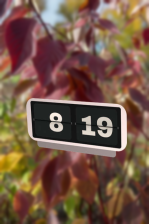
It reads 8:19
